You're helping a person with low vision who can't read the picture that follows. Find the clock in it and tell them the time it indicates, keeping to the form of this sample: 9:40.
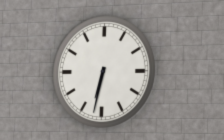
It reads 6:32
